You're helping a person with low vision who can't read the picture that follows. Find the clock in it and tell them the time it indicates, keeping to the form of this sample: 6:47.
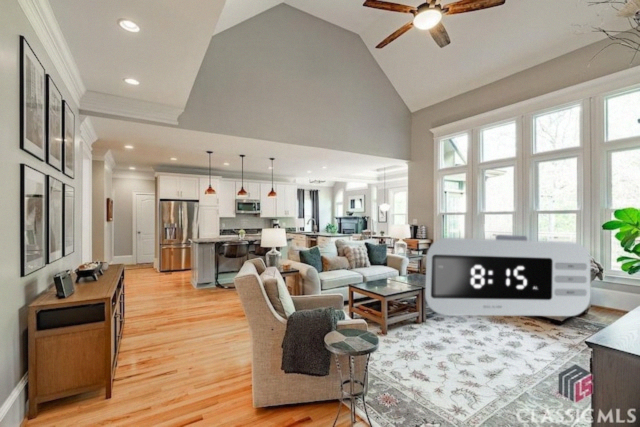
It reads 8:15
